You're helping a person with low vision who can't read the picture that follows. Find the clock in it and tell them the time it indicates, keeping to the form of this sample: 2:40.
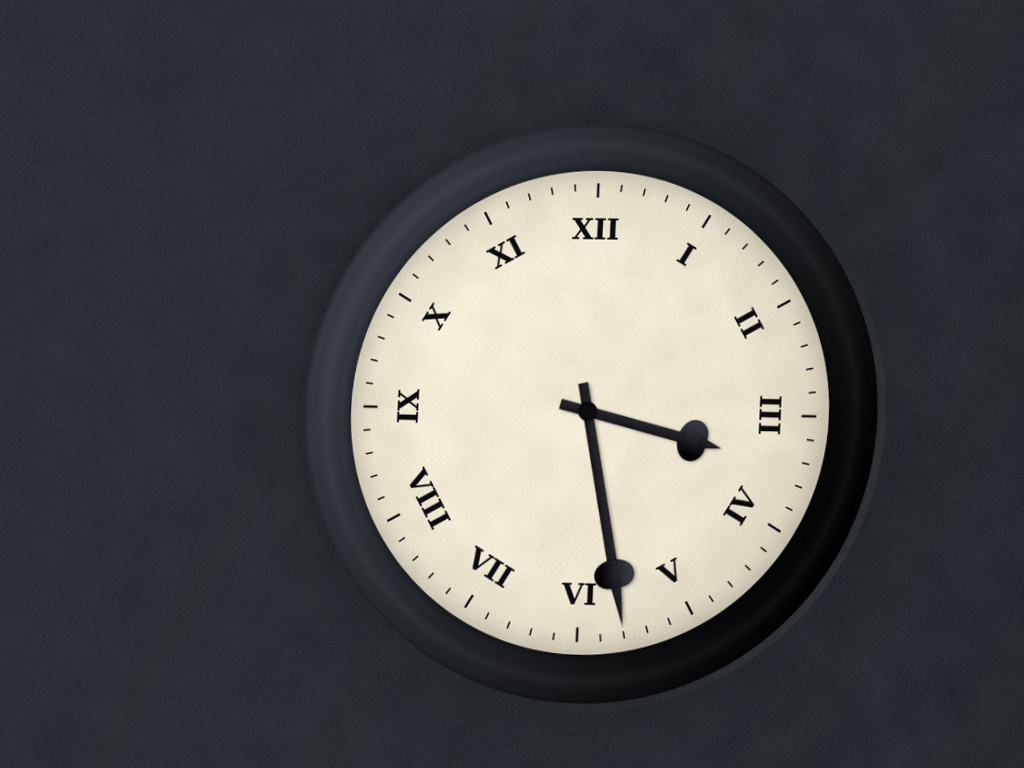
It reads 3:28
